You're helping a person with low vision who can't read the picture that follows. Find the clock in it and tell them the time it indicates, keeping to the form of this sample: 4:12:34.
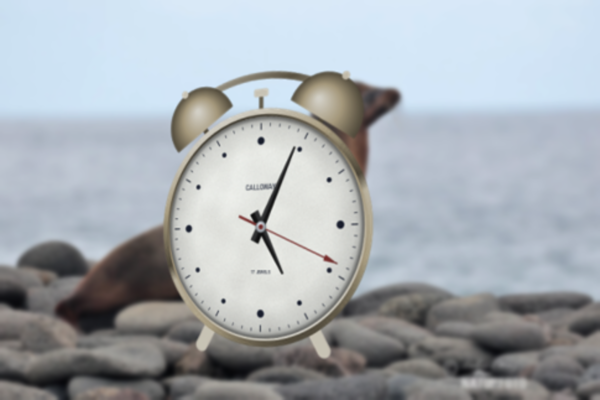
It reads 5:04:19
